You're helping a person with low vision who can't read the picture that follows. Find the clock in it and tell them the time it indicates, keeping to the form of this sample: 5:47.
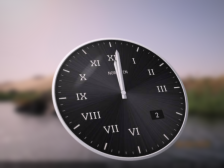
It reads 12:01
